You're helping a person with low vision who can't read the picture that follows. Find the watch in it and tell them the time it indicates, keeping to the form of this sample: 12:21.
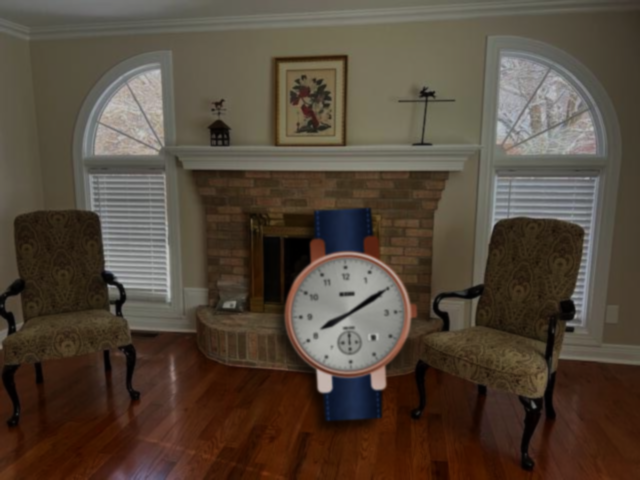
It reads 8:10
